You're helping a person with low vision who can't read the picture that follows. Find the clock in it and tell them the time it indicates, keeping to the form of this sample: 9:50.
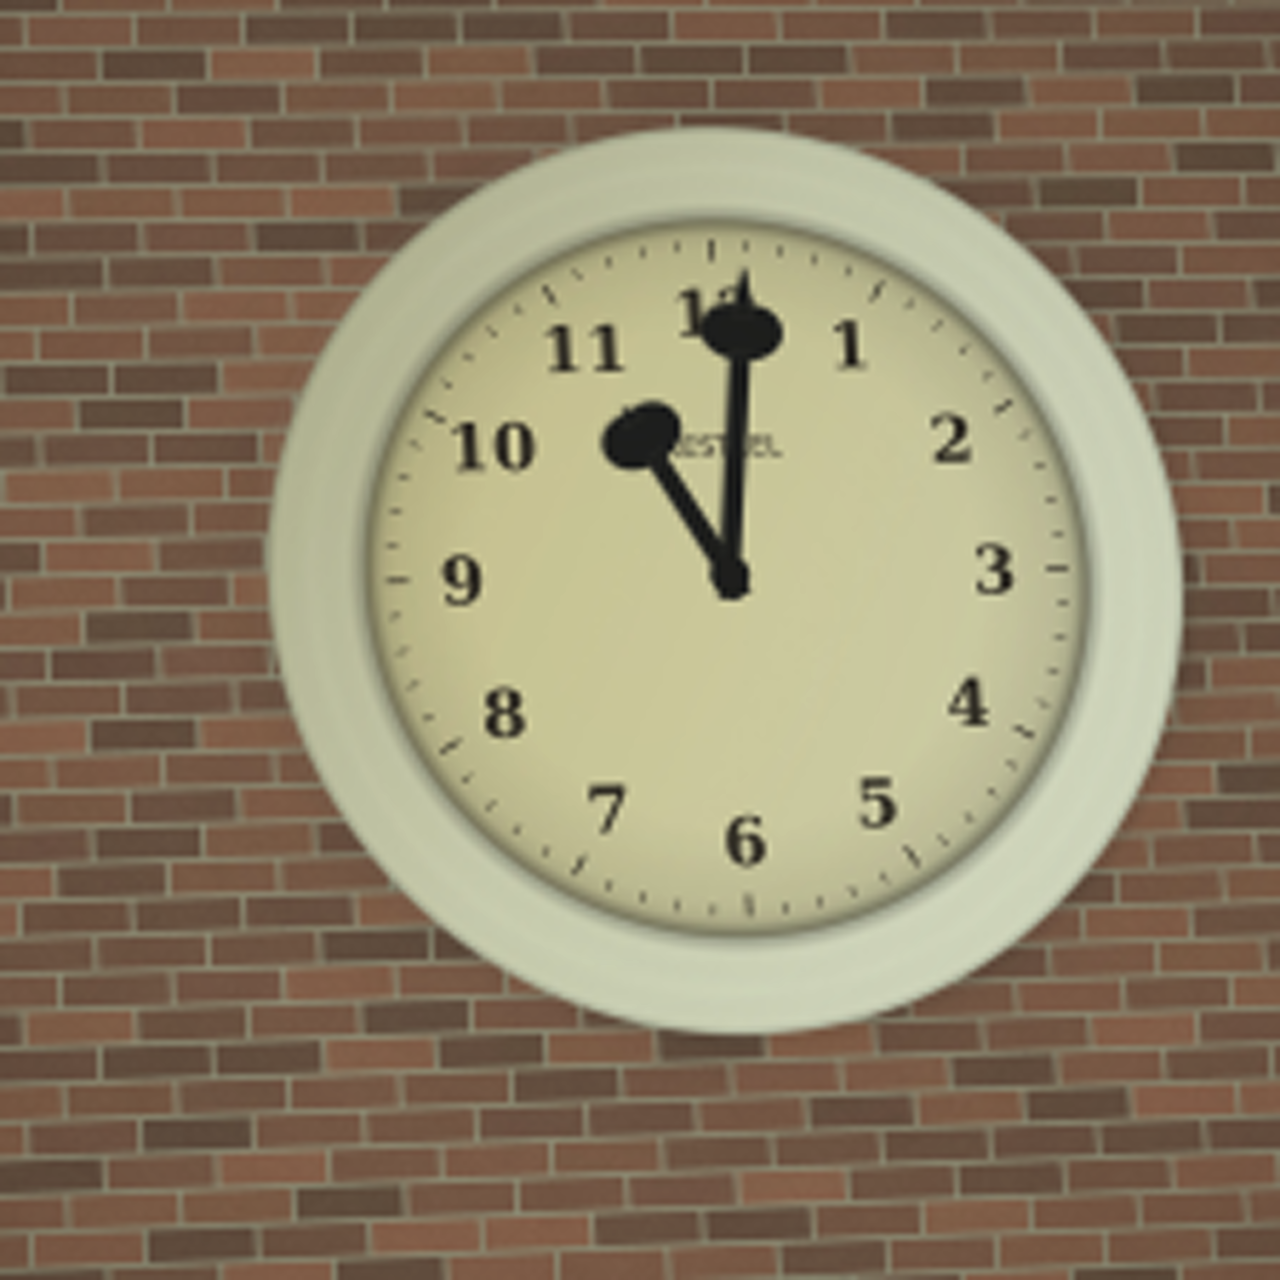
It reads 11:01
